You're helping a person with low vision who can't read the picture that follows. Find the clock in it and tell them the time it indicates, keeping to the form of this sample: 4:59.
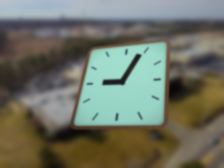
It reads 9:04
